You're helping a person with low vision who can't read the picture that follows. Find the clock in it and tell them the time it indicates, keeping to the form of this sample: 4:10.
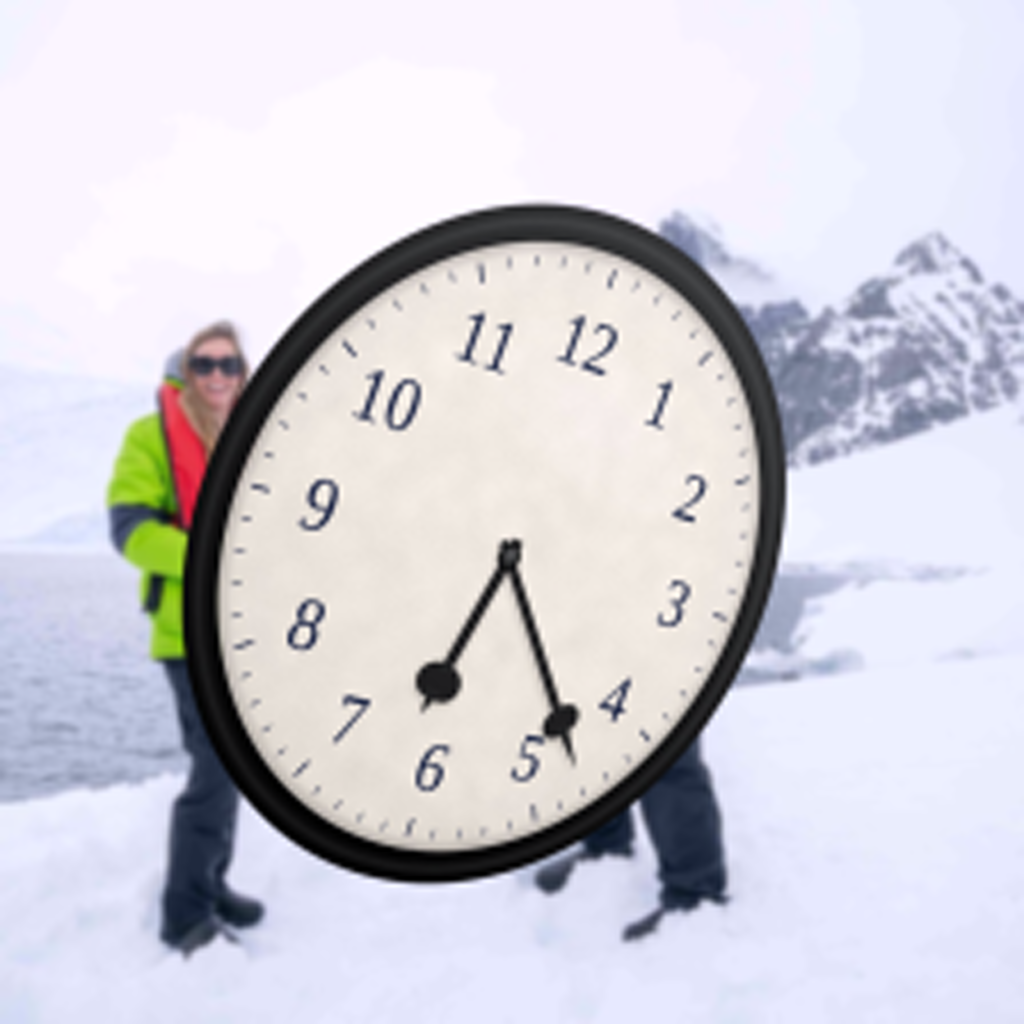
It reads 6:23
